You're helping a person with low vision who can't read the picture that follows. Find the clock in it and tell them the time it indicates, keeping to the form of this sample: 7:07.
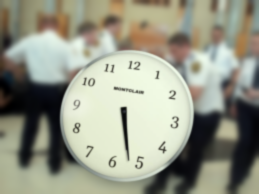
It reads 5:27
